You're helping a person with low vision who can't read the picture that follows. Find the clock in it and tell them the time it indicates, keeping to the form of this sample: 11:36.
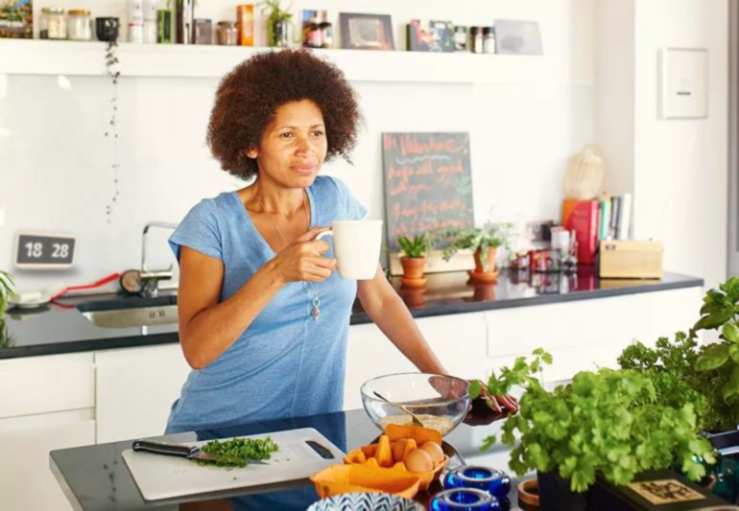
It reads 18:28
